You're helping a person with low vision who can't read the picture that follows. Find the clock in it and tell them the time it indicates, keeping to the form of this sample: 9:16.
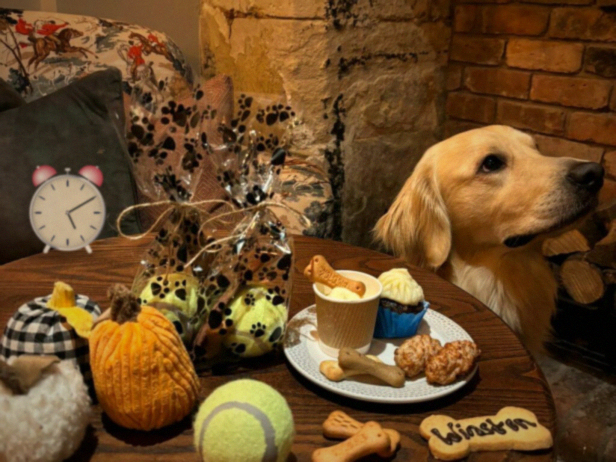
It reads 5:10
